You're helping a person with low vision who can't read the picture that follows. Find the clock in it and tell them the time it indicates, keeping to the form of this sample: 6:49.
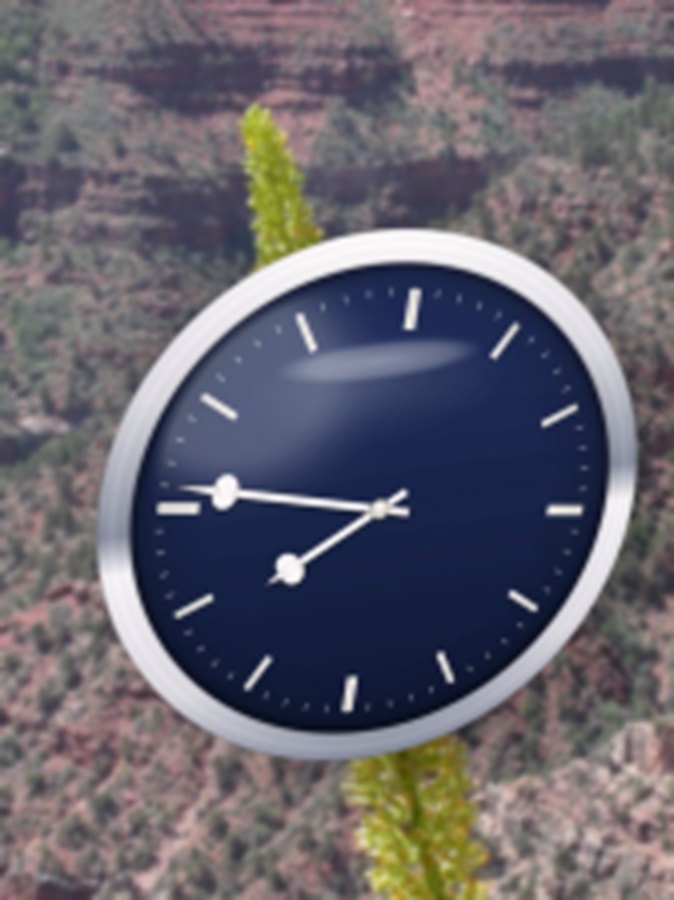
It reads 7:46
